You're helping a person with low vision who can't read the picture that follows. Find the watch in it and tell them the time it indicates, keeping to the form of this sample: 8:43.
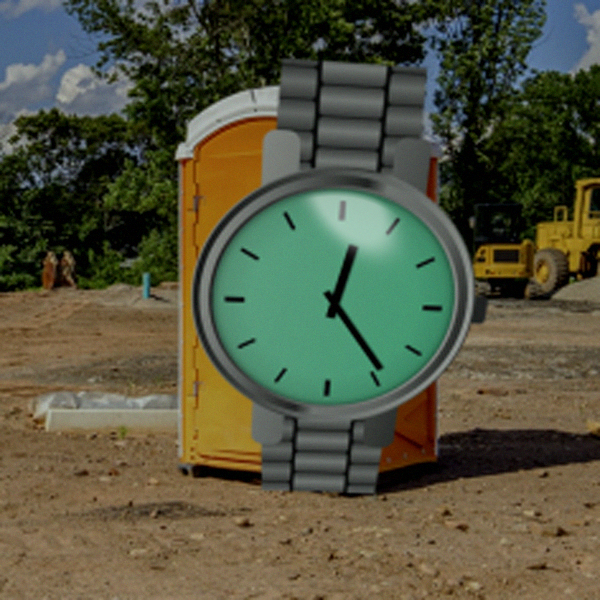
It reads 12:24
